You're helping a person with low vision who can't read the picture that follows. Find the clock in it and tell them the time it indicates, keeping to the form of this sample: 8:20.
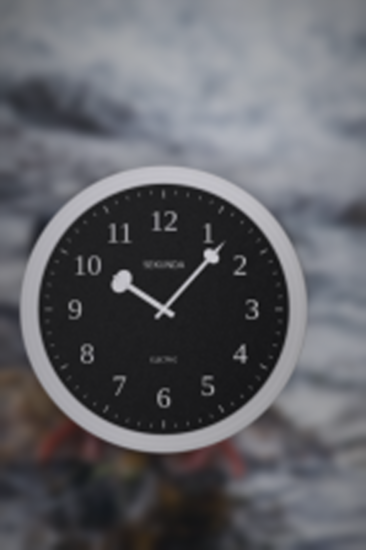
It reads 10:07
